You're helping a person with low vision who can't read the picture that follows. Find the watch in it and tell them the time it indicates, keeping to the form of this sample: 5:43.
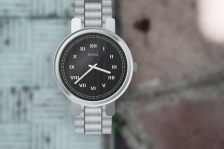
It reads 3:38
